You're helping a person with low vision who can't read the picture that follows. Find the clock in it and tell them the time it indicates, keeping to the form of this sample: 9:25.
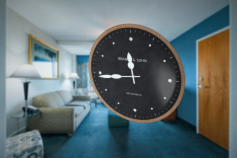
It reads 11:44
